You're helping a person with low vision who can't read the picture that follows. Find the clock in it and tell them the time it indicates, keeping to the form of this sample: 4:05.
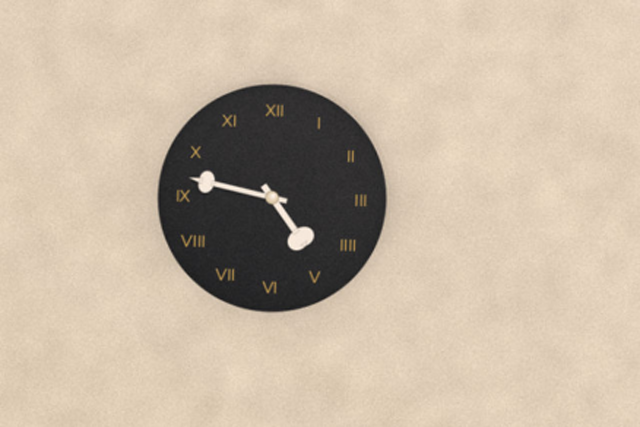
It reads 4:47
